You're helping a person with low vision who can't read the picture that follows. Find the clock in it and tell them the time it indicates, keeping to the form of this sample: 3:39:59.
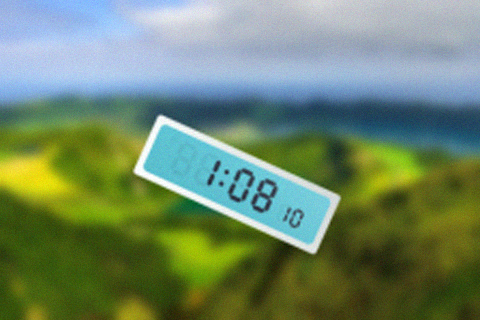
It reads 1:08:10
